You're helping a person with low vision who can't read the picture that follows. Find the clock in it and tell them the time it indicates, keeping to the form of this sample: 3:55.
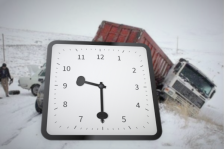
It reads 9:30
